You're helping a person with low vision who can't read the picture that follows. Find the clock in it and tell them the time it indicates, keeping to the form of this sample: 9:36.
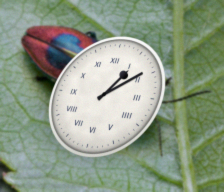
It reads 1:09
